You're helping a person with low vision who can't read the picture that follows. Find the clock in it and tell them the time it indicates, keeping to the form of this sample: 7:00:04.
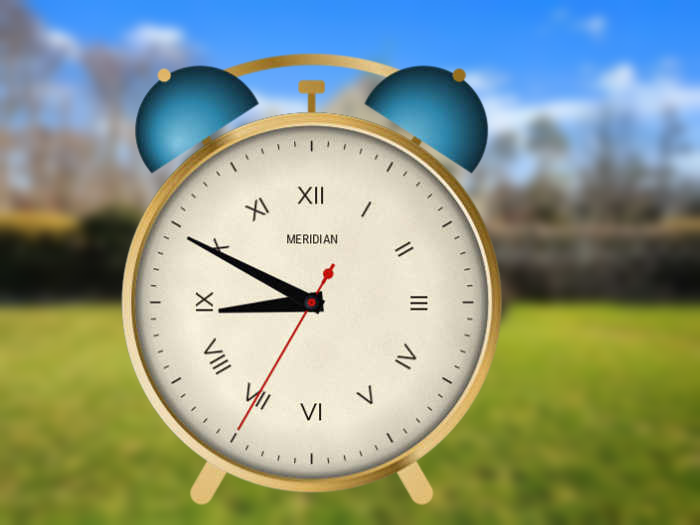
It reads 8:49:35
